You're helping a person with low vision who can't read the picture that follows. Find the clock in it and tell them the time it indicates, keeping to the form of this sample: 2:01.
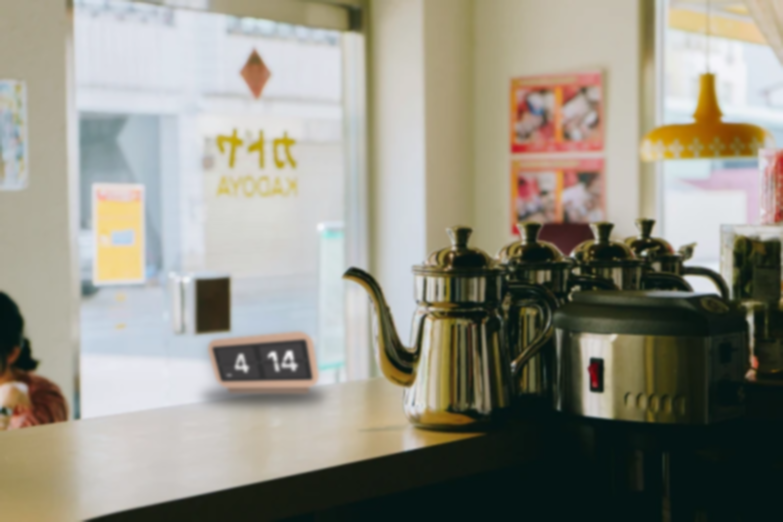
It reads 4:14
